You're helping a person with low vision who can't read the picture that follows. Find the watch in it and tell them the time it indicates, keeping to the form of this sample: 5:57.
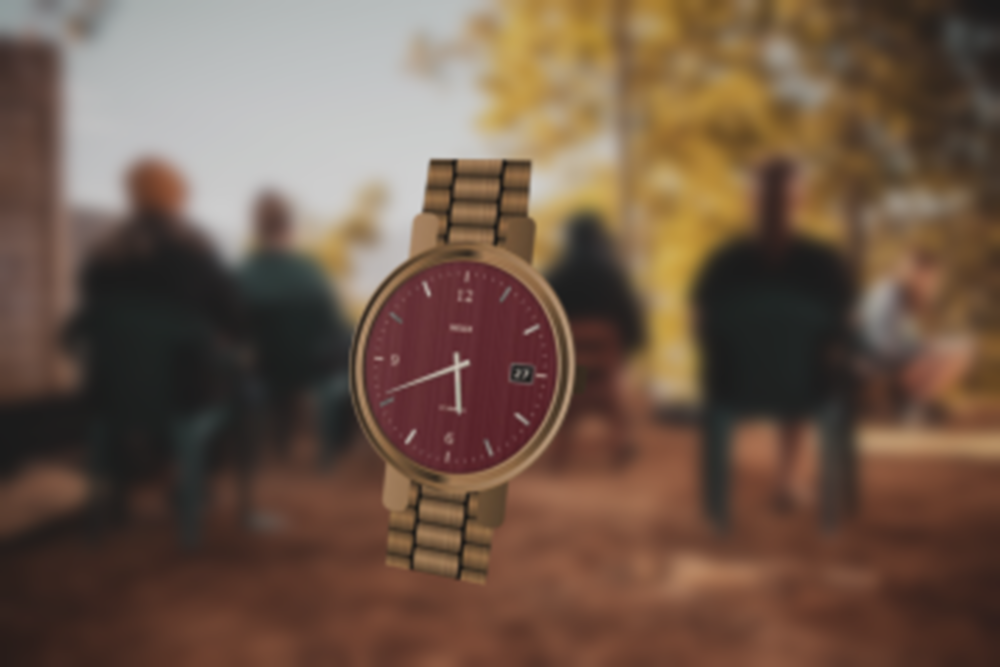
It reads 5:41
